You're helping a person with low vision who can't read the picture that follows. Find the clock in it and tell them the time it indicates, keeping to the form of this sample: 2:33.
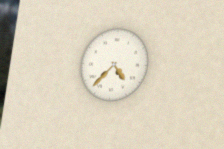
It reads 4:37
